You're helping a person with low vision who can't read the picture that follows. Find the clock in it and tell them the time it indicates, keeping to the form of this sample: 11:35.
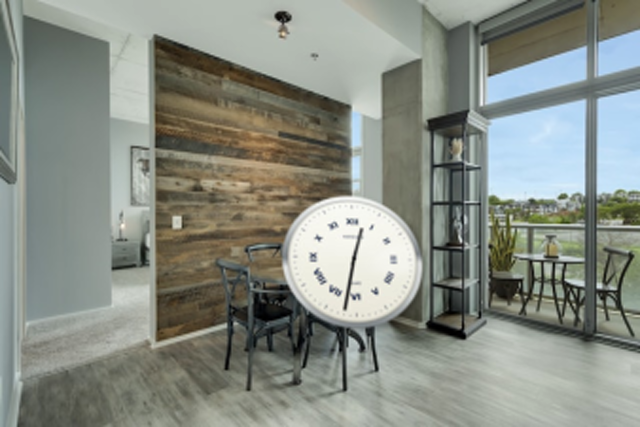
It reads 12:32
